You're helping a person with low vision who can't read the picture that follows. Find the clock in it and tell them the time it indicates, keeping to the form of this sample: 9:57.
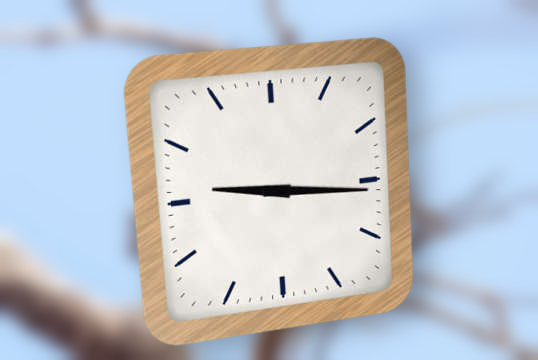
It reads 9:16
